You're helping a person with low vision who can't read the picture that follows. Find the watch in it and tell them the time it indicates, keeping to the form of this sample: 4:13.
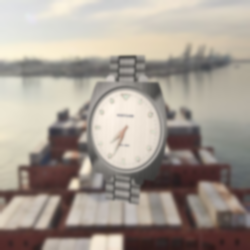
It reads 7:34
